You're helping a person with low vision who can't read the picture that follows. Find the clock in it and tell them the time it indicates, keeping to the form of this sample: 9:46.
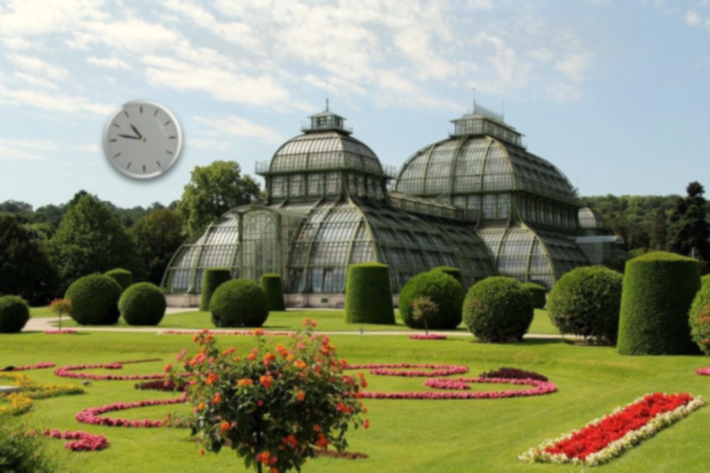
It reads 10:47
